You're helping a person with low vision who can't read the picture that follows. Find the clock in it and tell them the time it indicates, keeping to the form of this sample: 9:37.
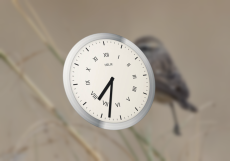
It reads 7:33
